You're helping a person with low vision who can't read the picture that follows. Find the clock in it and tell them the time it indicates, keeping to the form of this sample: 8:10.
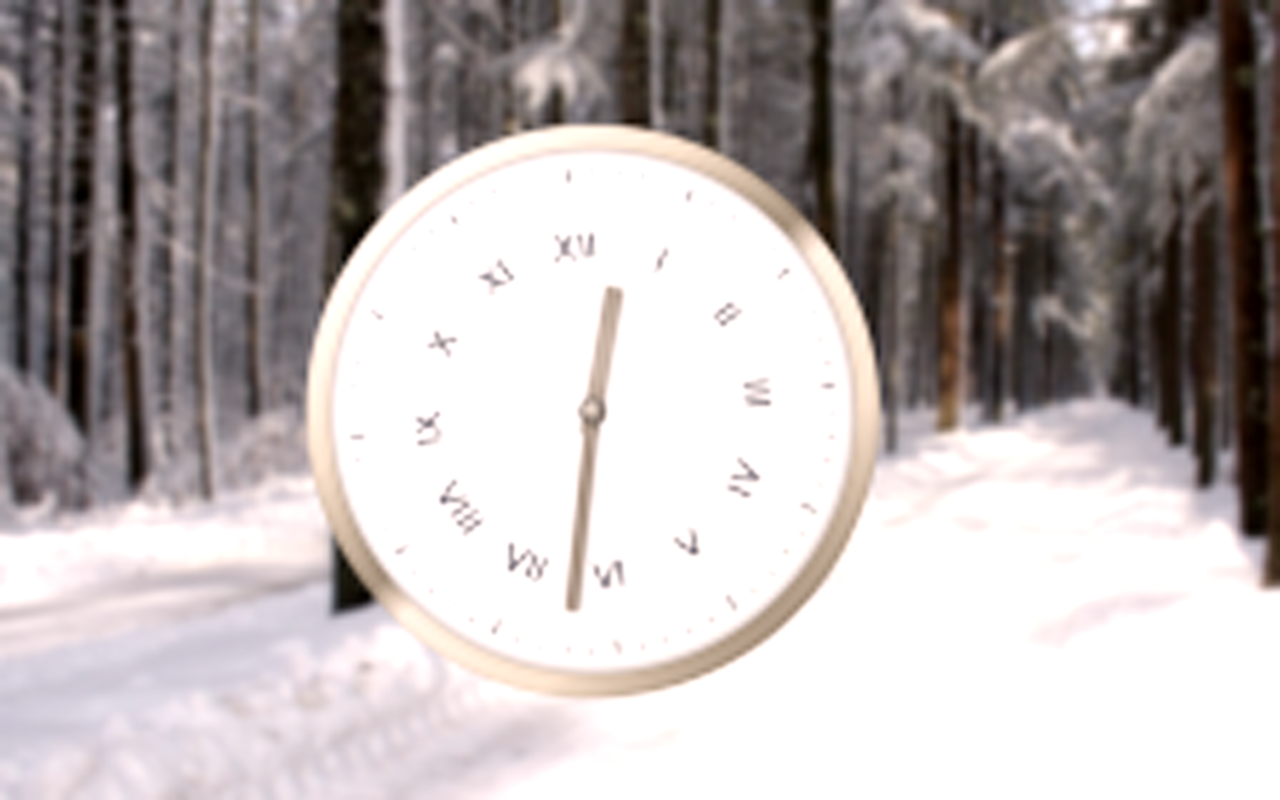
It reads 12:32
